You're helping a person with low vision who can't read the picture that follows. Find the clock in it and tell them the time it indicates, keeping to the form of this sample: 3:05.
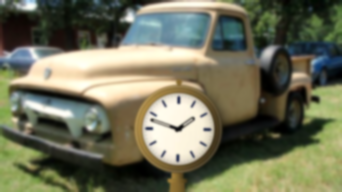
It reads 1:48
